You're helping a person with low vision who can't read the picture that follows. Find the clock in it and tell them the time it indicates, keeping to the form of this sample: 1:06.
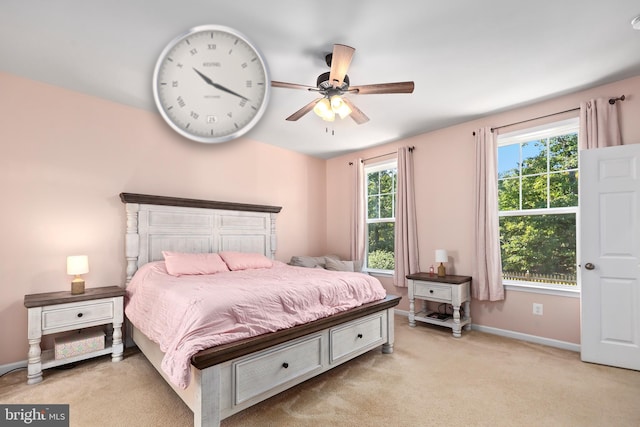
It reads 10:19
